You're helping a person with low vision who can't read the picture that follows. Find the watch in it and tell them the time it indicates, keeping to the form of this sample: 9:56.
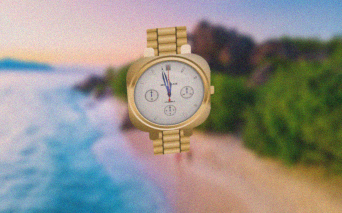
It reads 11:58
